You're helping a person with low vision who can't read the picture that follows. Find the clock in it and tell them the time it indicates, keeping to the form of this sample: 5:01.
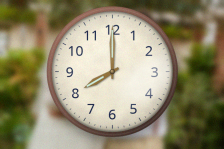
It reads 8:00
